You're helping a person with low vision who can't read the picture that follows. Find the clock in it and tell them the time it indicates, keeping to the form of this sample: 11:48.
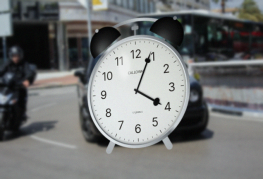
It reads 4:04
